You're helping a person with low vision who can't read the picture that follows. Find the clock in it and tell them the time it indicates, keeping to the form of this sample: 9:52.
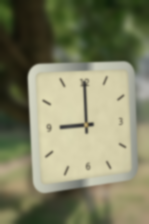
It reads 9:00
